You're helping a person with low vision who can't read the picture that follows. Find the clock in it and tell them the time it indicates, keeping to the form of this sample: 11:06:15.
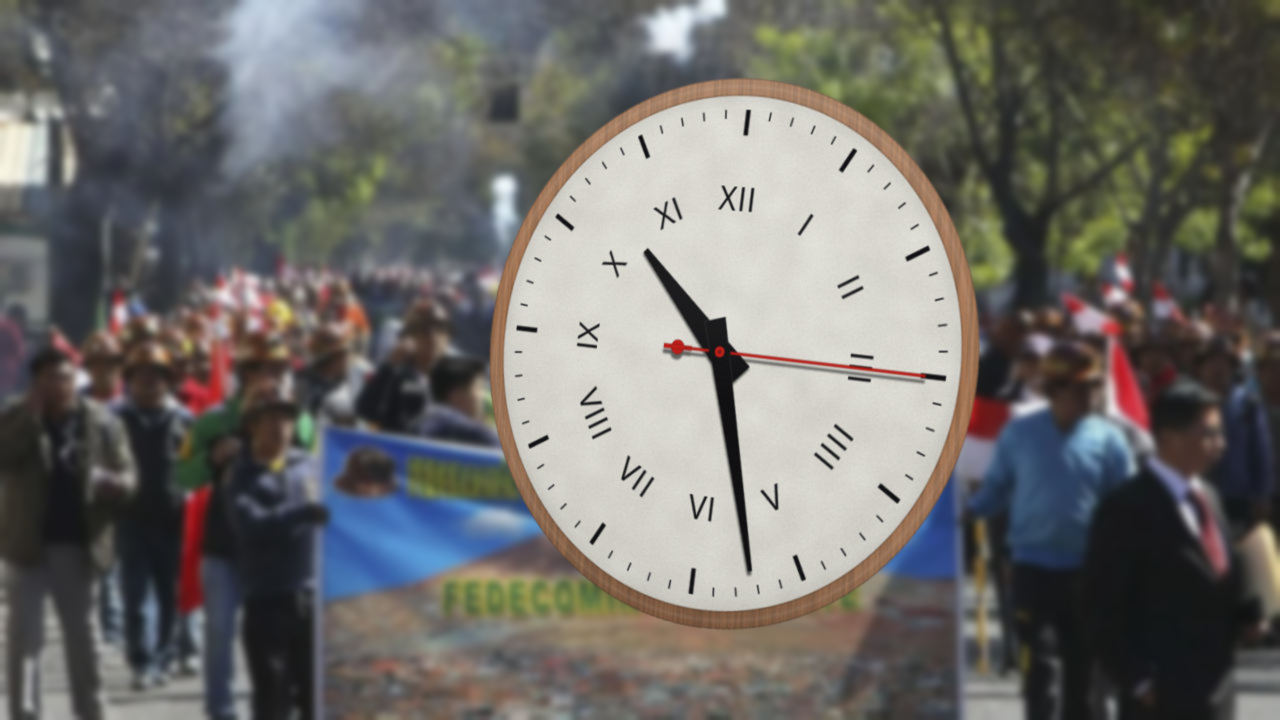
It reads 10:27:15
